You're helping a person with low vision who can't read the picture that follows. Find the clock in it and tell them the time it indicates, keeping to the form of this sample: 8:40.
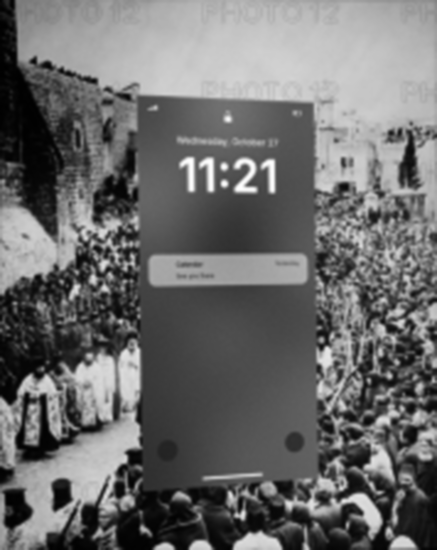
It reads 11:21
